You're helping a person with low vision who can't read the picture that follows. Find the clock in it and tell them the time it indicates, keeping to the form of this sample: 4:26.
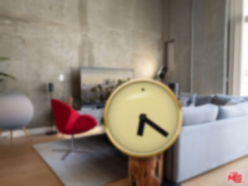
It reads 6:21
